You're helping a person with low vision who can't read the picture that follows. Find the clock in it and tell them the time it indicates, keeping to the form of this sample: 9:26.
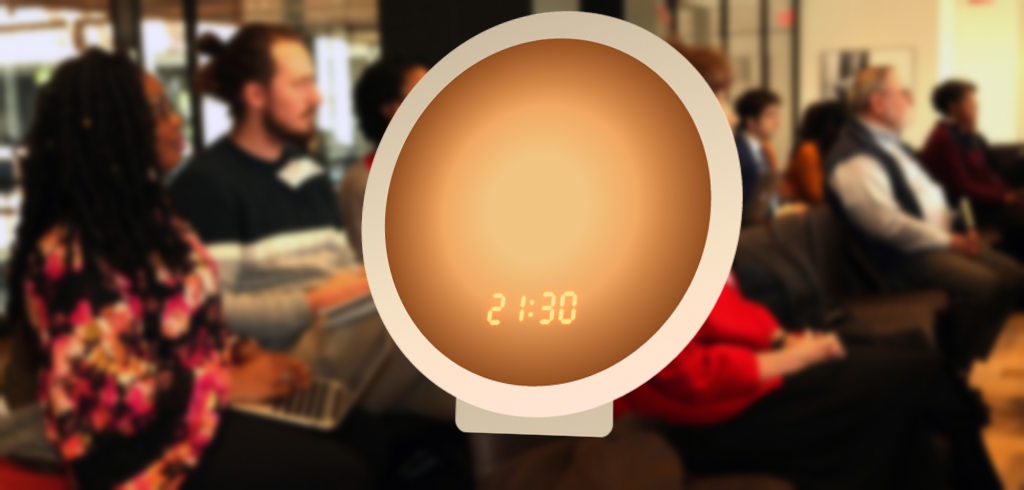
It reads 21:30
